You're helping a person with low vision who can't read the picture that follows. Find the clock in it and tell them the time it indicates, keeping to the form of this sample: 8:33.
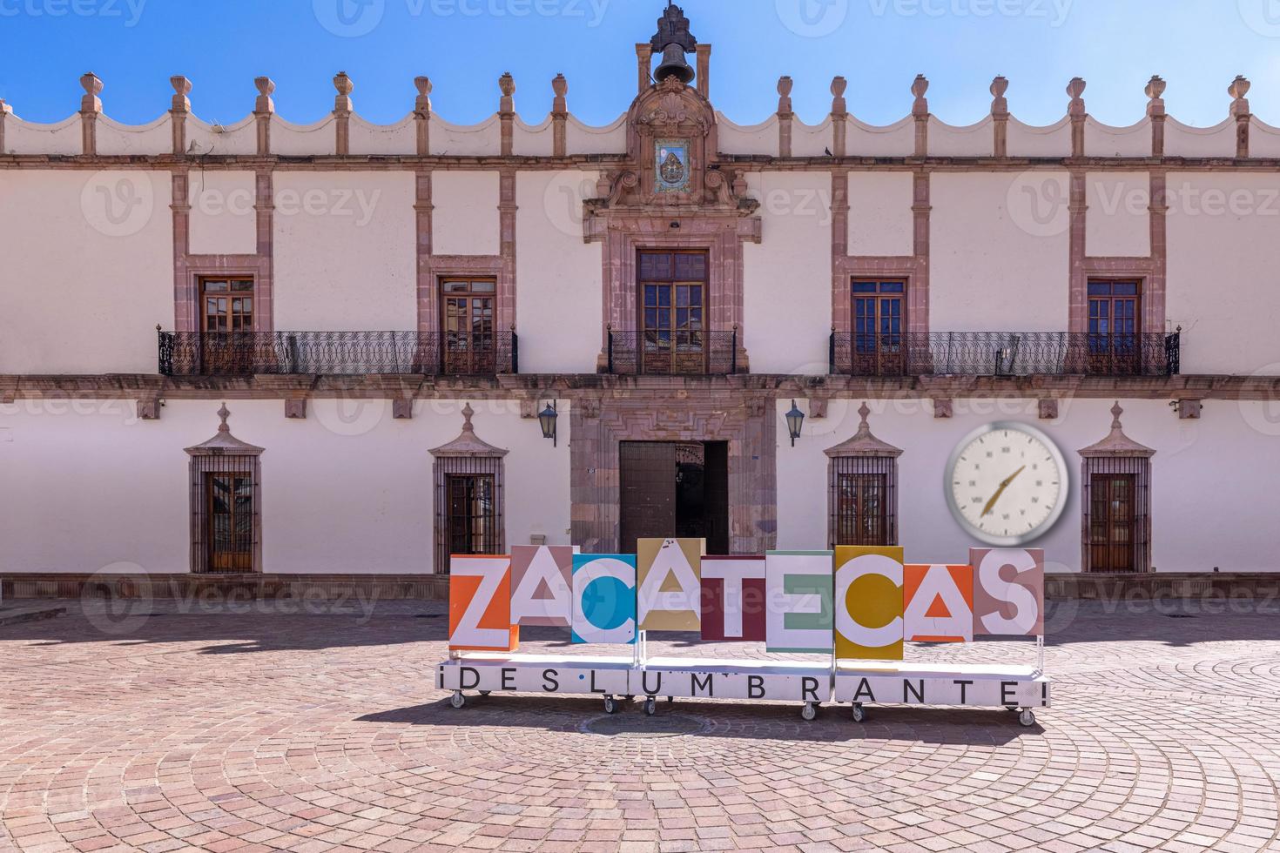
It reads 1:36
